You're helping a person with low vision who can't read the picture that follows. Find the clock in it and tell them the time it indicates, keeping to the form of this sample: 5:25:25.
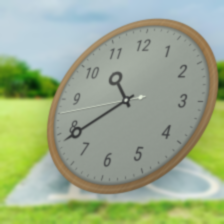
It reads 10:38:43
